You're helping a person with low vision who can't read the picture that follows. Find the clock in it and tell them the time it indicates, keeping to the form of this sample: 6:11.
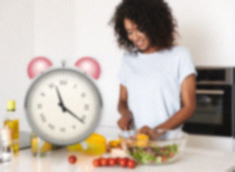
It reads 11:21
